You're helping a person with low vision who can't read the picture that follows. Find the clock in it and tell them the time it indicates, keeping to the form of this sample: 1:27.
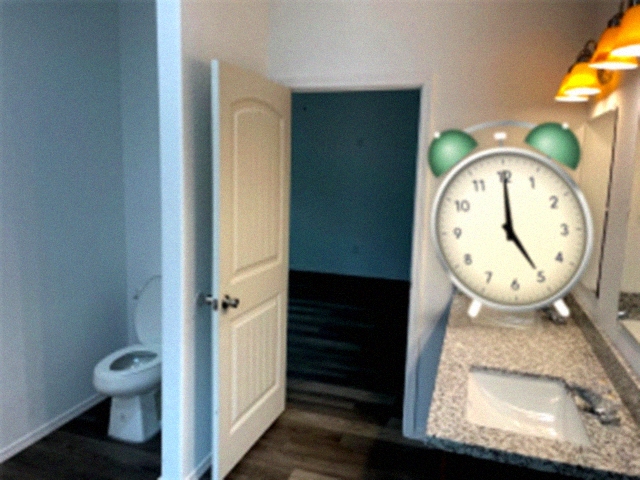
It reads 5:00
